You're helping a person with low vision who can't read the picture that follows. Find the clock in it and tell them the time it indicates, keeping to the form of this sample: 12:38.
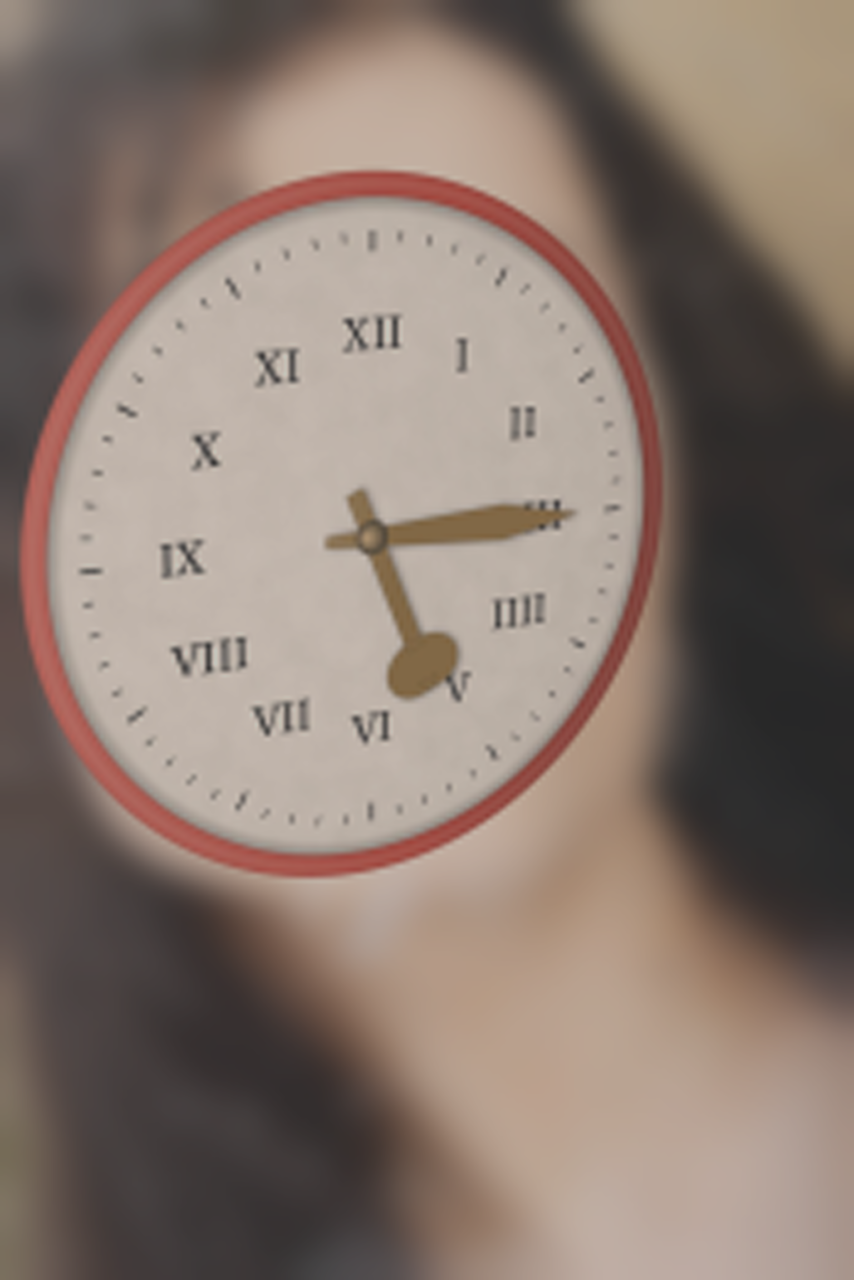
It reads 5:15
